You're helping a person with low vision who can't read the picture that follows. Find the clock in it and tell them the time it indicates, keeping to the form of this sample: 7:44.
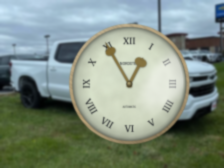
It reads 12:55
